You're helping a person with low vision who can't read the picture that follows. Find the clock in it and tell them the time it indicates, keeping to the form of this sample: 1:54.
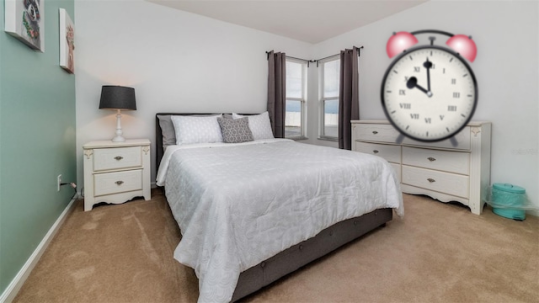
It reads 9:59
